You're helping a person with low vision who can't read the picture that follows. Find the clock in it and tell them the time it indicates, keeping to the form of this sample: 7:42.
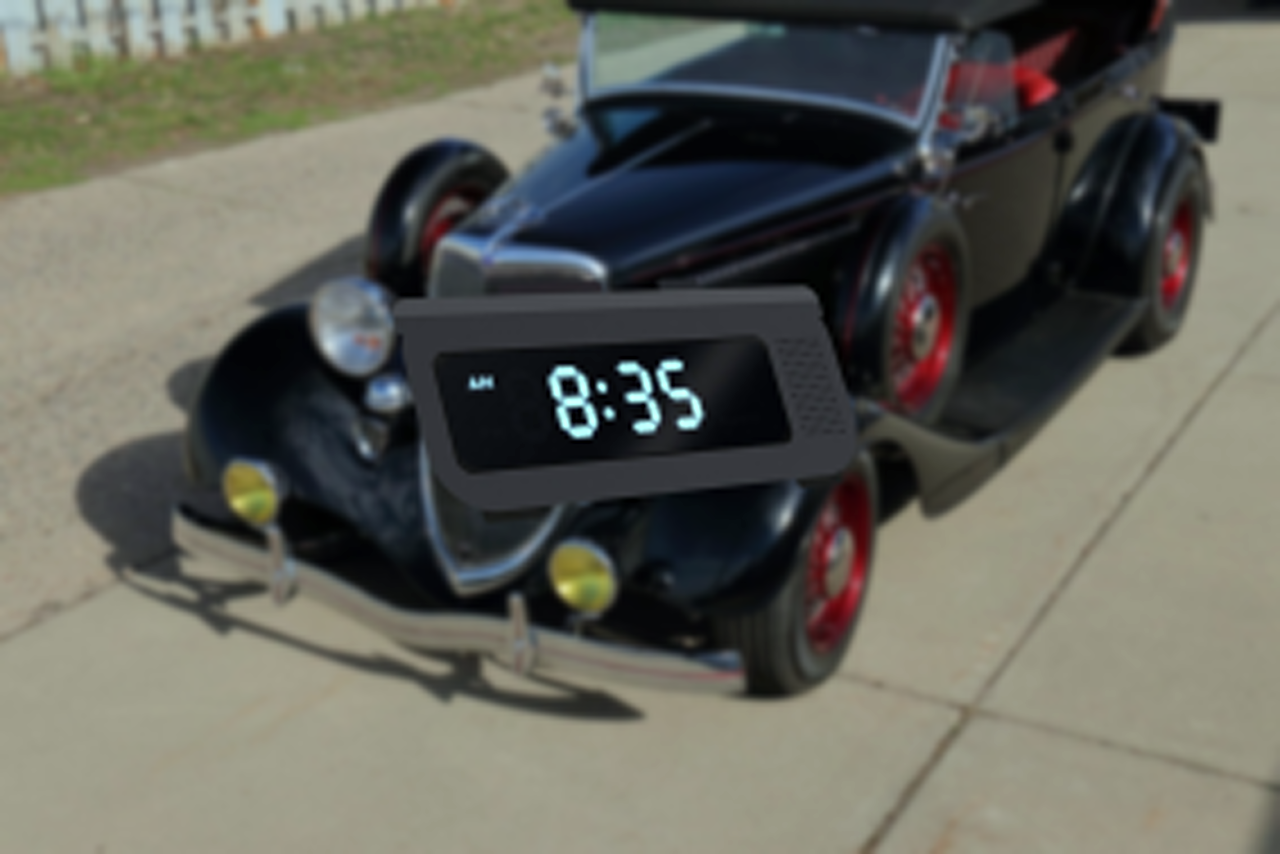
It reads 8:35
